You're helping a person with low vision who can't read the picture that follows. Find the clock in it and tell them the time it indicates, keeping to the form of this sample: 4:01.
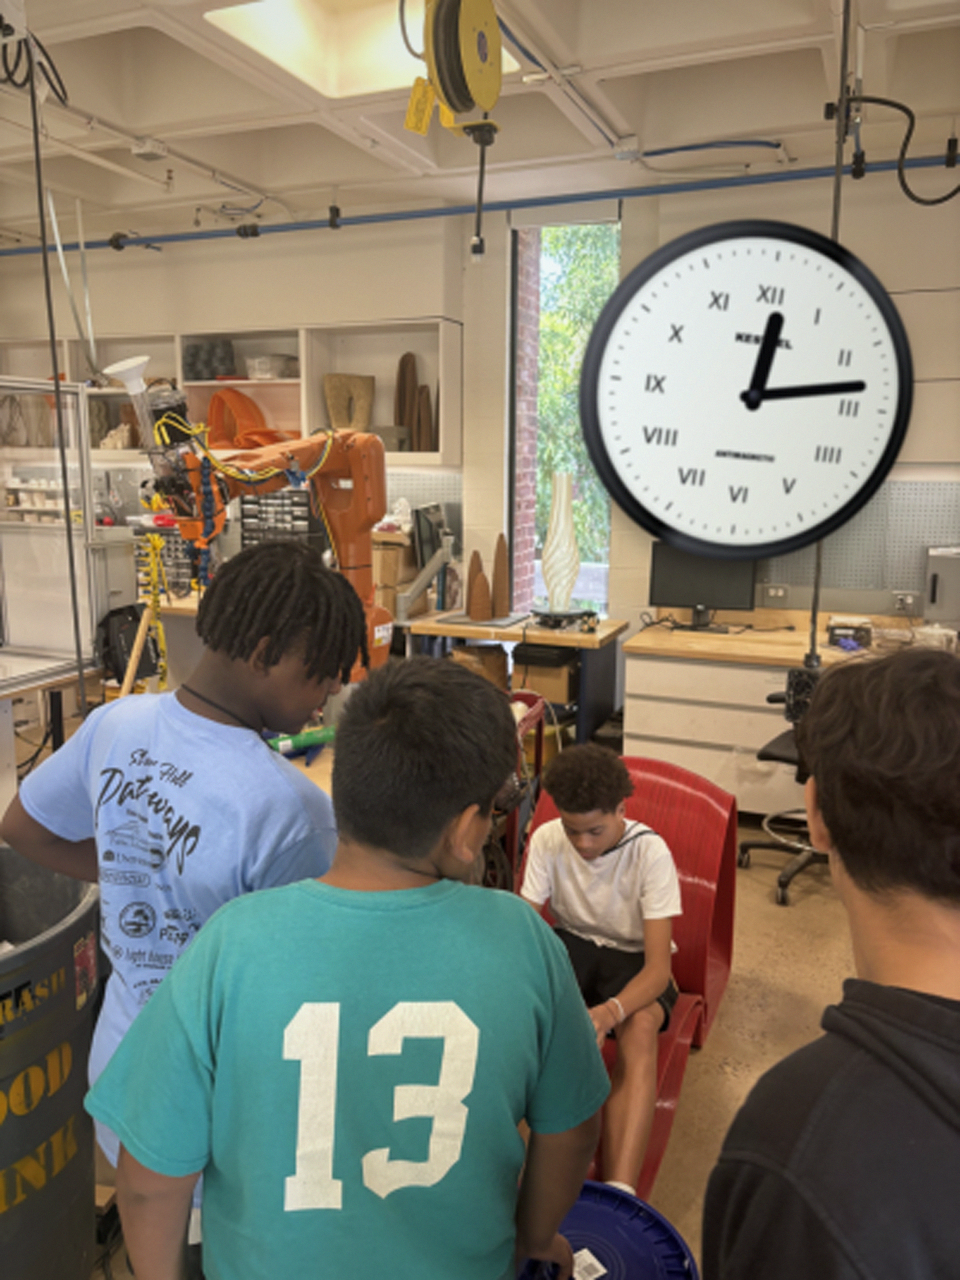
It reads 12:13
